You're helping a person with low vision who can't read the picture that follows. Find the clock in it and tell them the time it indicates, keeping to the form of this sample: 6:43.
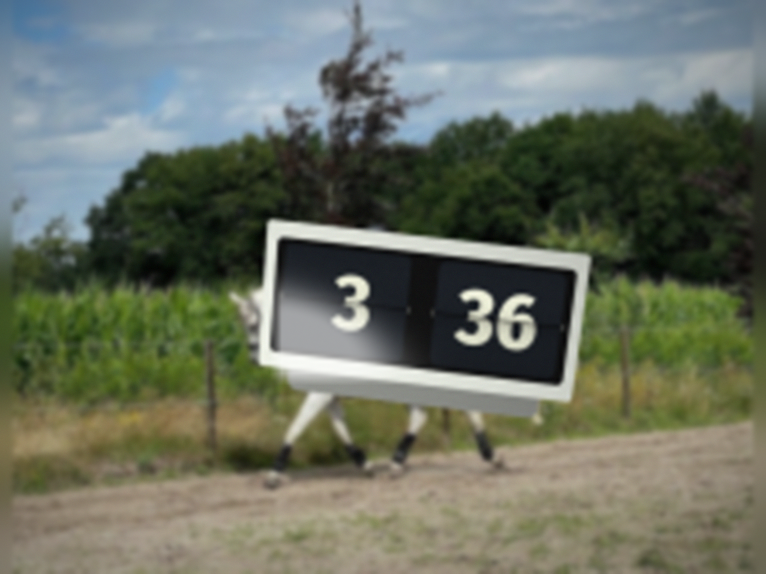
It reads 3:36
